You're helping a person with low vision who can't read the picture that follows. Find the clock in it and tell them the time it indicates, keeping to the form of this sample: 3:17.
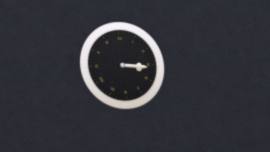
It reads 3:16
